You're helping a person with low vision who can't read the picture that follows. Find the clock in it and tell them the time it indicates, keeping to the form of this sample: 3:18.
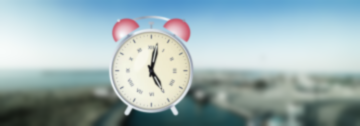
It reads 5:02
